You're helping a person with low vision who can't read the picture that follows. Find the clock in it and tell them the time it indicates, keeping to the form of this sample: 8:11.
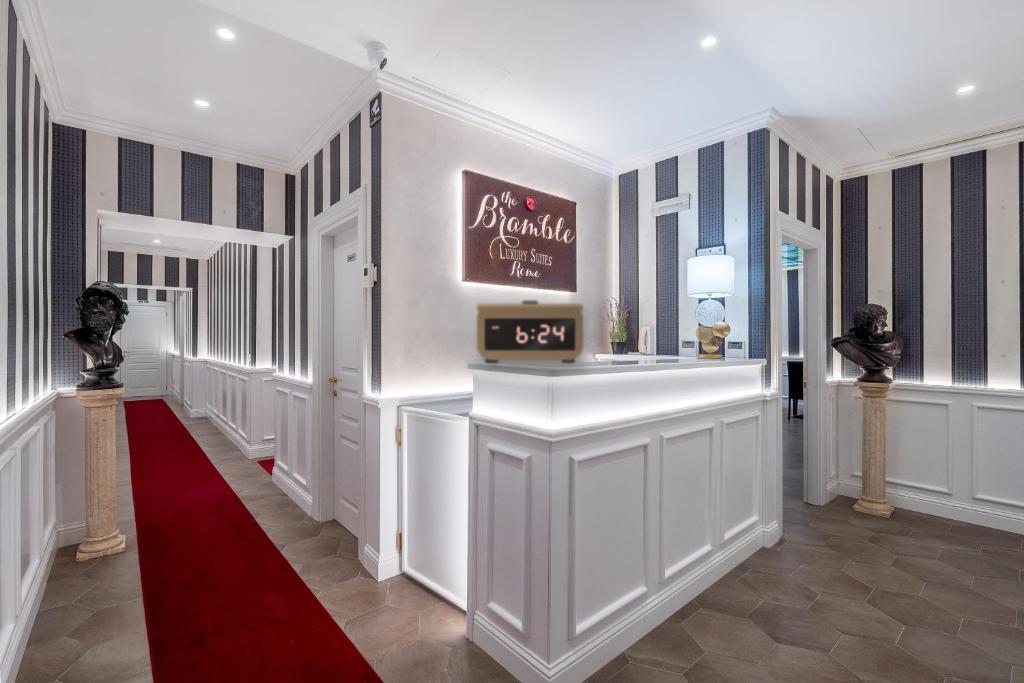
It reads 6:24
